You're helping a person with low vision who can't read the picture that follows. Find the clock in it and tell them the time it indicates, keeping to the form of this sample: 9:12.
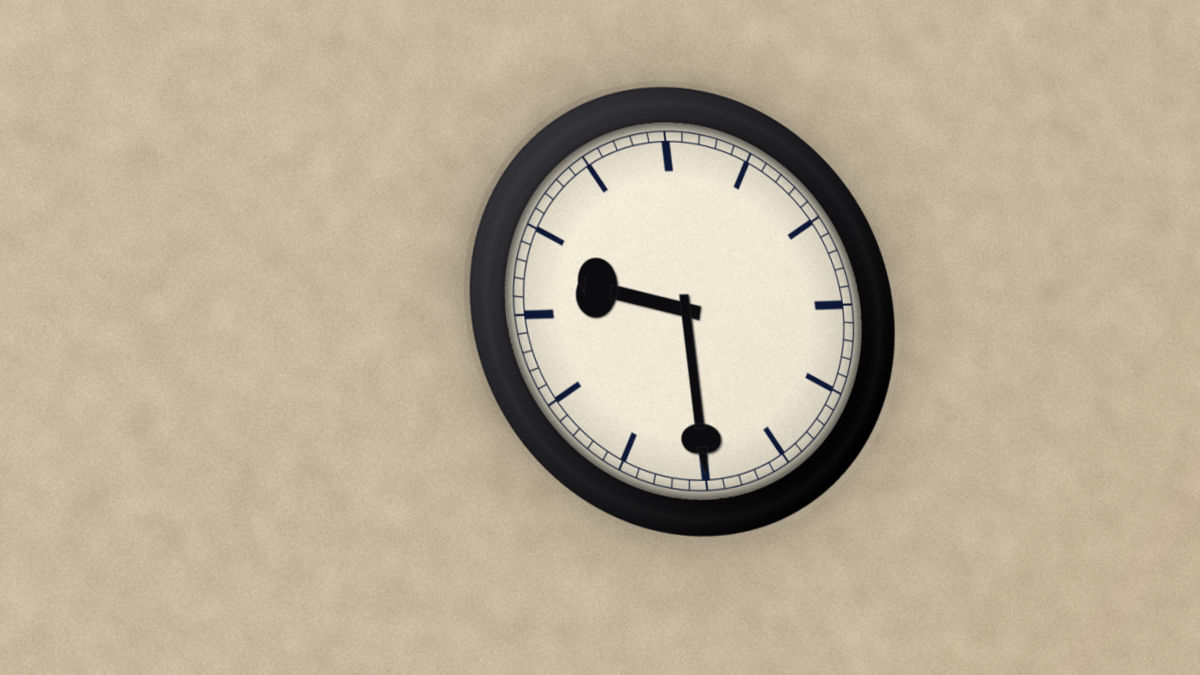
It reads 9:30
